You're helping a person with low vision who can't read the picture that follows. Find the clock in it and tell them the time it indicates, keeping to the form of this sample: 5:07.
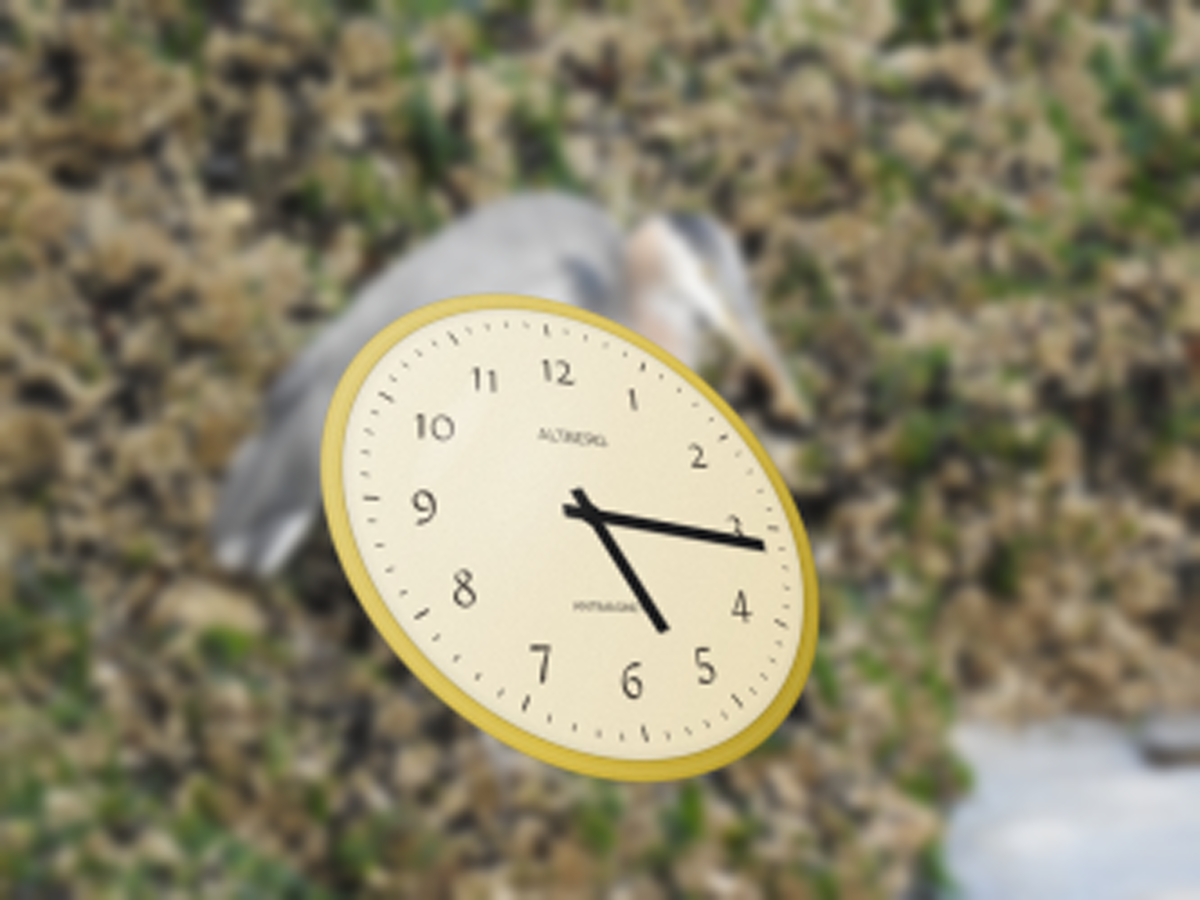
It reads 5:16
